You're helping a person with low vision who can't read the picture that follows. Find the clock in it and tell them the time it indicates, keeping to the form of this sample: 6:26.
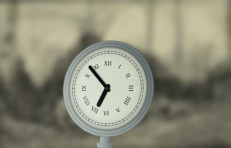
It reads 6:53
